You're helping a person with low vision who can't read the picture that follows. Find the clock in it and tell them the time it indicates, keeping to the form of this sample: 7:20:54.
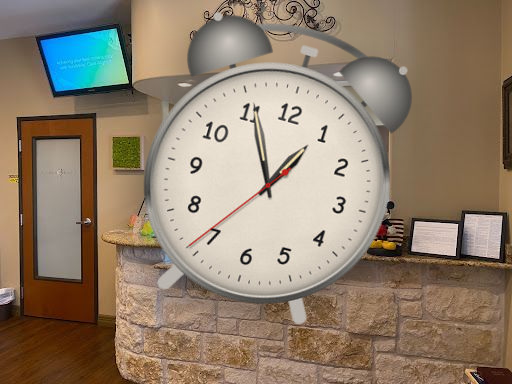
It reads 12:55:36
